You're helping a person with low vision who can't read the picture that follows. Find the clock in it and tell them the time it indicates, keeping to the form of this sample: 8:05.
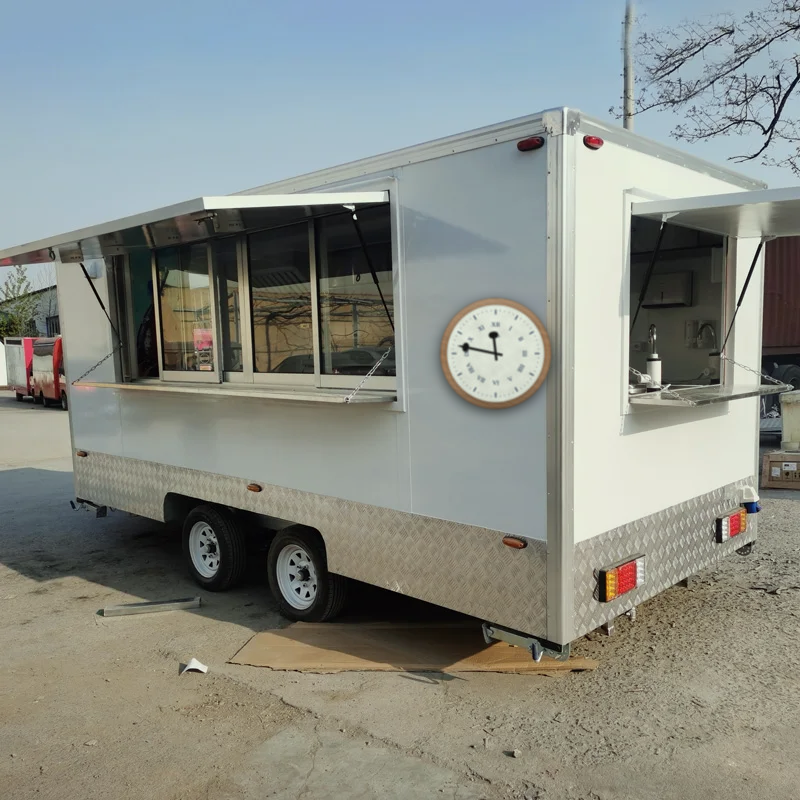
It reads 11:47
